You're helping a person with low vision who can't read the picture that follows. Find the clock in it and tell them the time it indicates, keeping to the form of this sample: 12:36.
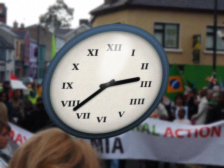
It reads 2:38
